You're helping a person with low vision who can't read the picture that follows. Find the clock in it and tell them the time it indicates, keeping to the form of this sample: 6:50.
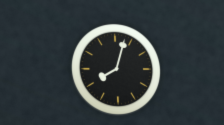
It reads 8:03
